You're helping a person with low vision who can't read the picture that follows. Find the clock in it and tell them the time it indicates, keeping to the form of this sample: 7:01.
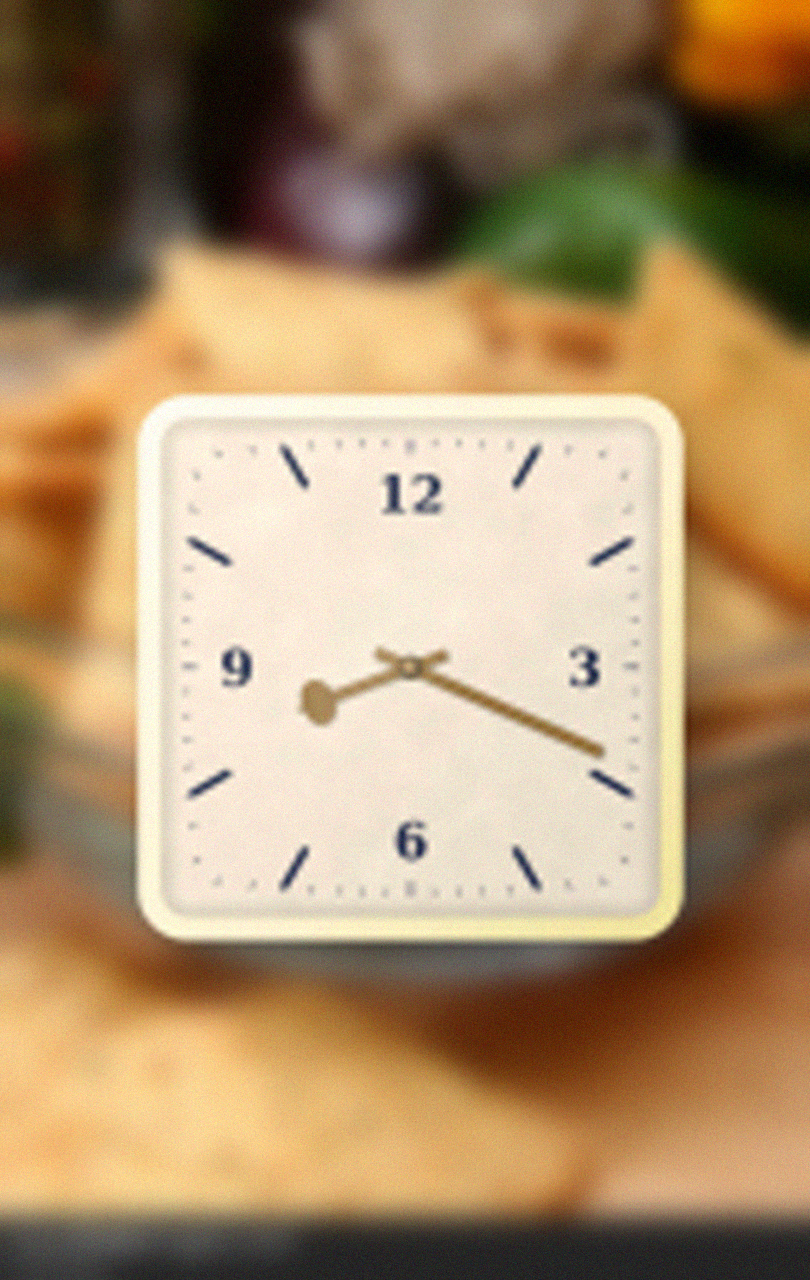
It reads 8:19
